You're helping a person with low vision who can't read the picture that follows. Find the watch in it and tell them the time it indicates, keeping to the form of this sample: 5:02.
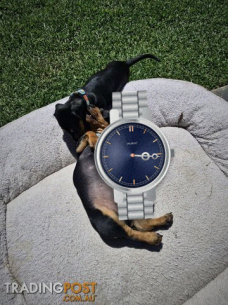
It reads 3:16
